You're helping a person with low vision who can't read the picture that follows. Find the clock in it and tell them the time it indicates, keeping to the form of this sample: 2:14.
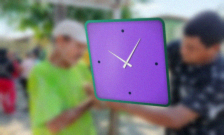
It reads 10:06
